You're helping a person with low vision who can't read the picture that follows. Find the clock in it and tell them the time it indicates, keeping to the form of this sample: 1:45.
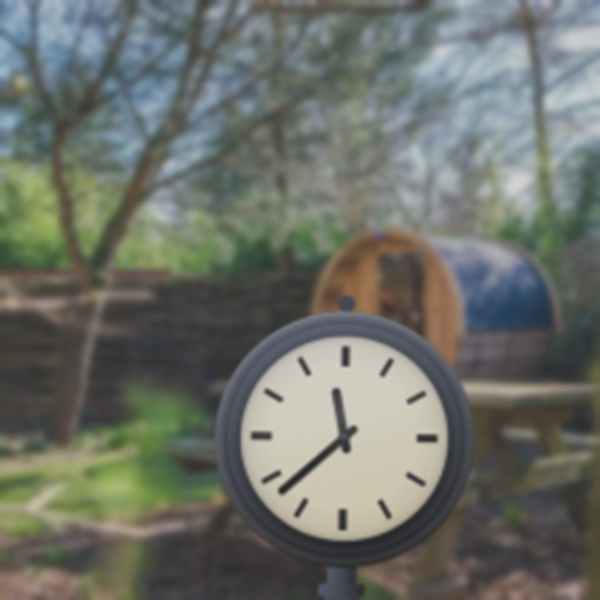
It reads 11:38
